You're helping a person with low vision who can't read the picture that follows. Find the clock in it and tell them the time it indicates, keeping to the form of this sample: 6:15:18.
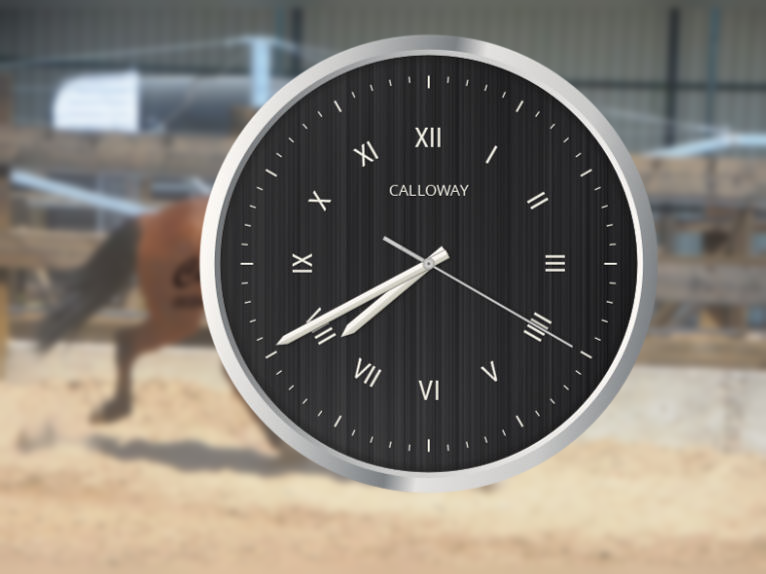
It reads 7:40:20
